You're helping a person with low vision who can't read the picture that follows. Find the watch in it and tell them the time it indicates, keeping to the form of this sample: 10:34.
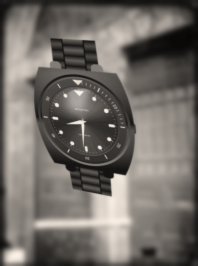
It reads 8:31
